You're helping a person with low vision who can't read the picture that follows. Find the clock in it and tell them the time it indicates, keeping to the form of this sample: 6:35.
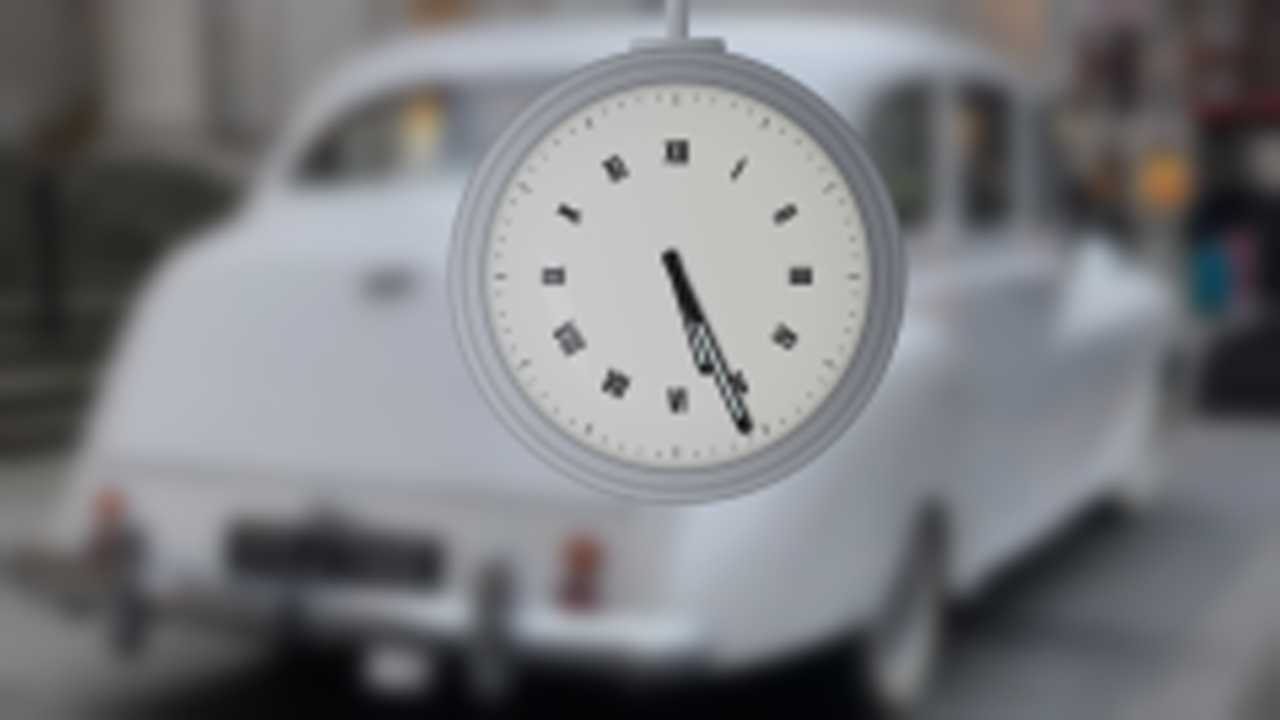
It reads 5:26
